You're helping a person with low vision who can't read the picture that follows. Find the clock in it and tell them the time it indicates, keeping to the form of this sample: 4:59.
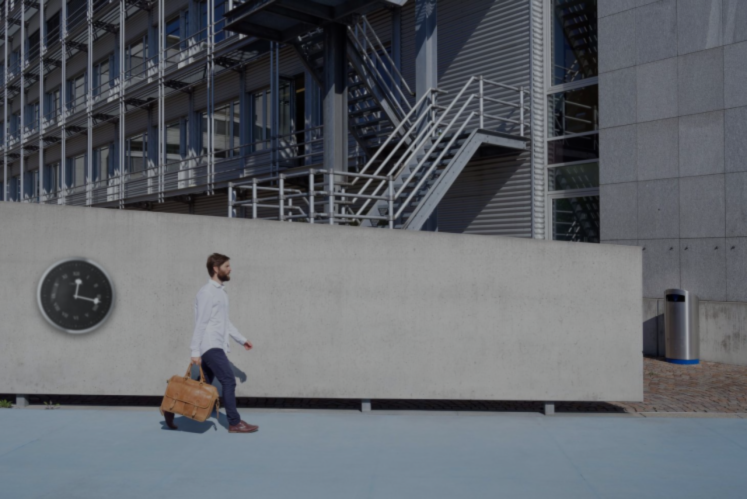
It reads 12:17
